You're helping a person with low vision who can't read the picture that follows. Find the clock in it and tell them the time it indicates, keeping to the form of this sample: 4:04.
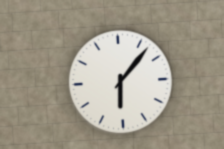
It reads 6:07
